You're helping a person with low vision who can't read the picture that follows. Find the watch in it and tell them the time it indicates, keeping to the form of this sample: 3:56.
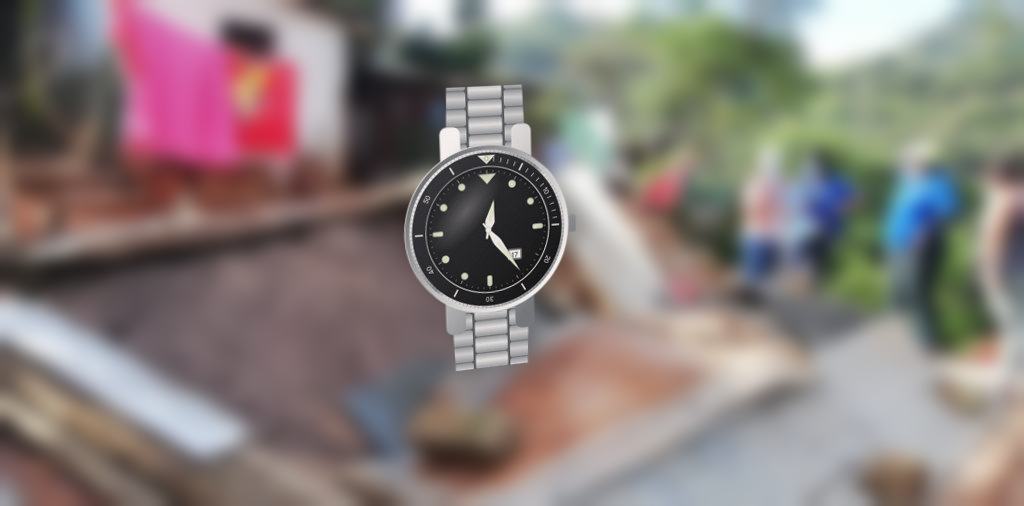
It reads 12:24
